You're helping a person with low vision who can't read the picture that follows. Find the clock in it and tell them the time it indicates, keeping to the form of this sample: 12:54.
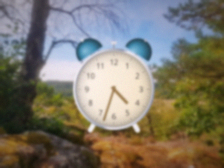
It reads 4:33
